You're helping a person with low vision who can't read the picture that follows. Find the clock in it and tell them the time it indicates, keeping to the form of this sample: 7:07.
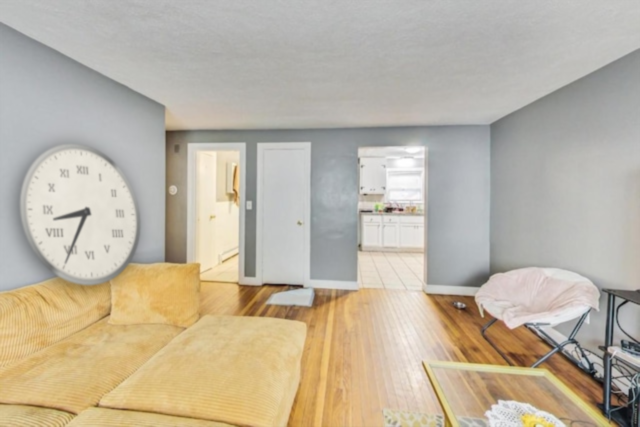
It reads 8:35
